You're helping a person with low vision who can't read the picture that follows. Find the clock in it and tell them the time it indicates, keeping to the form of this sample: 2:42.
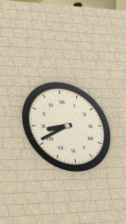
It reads 8:41
